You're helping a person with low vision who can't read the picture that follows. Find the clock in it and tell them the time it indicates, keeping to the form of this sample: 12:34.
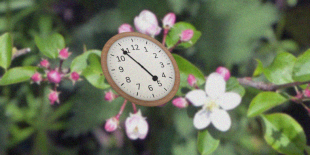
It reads 4:54
